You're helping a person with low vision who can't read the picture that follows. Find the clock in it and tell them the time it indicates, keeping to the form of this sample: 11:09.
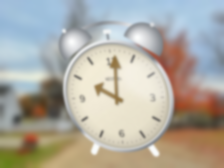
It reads 10:01
